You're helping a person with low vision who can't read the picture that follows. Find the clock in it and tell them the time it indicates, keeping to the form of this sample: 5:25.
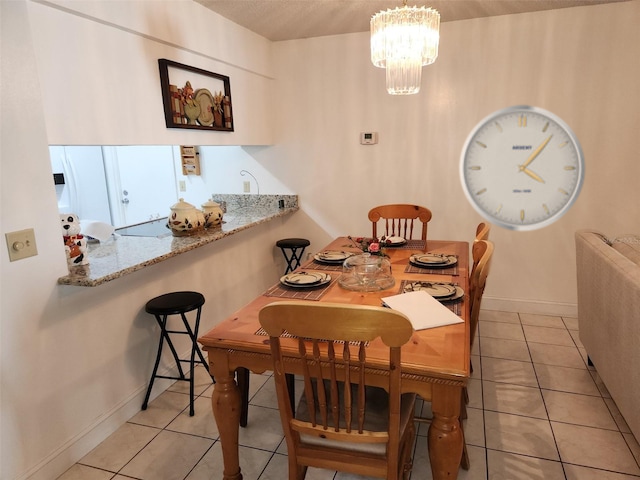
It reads 4:07
